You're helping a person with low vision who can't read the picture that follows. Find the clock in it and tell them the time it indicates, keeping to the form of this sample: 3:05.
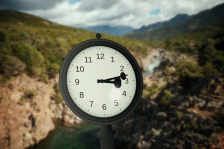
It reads 3:13
